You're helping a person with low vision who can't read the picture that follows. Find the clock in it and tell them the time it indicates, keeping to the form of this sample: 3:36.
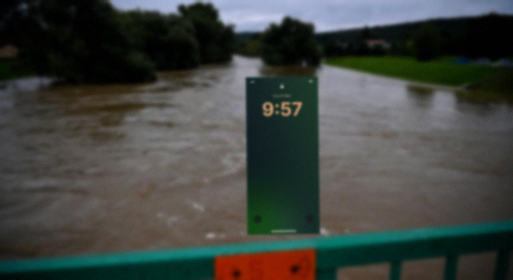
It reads 9:57
